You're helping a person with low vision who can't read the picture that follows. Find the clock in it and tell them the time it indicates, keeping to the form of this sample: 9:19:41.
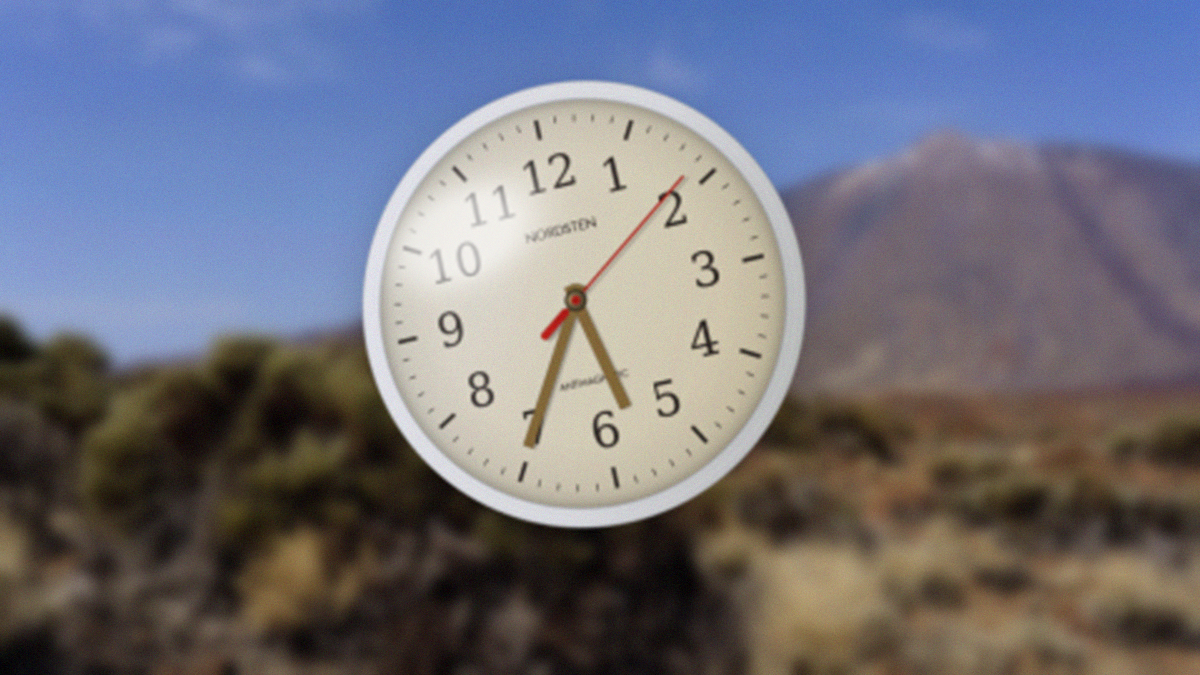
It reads 5:35:09
